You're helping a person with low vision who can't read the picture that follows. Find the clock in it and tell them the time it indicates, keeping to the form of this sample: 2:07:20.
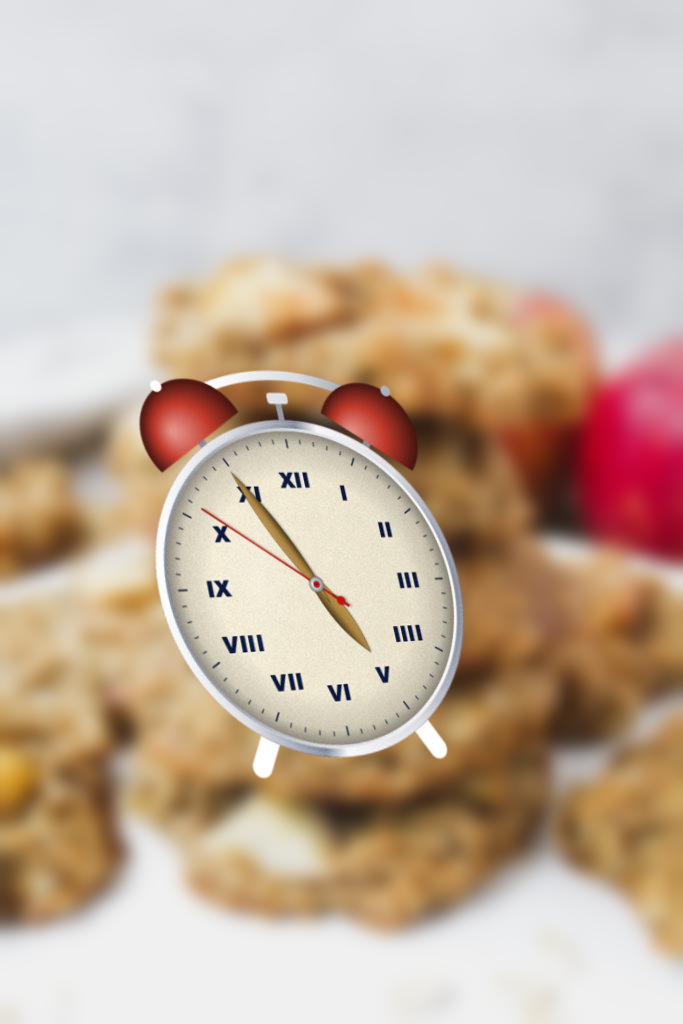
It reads 4:54:51
